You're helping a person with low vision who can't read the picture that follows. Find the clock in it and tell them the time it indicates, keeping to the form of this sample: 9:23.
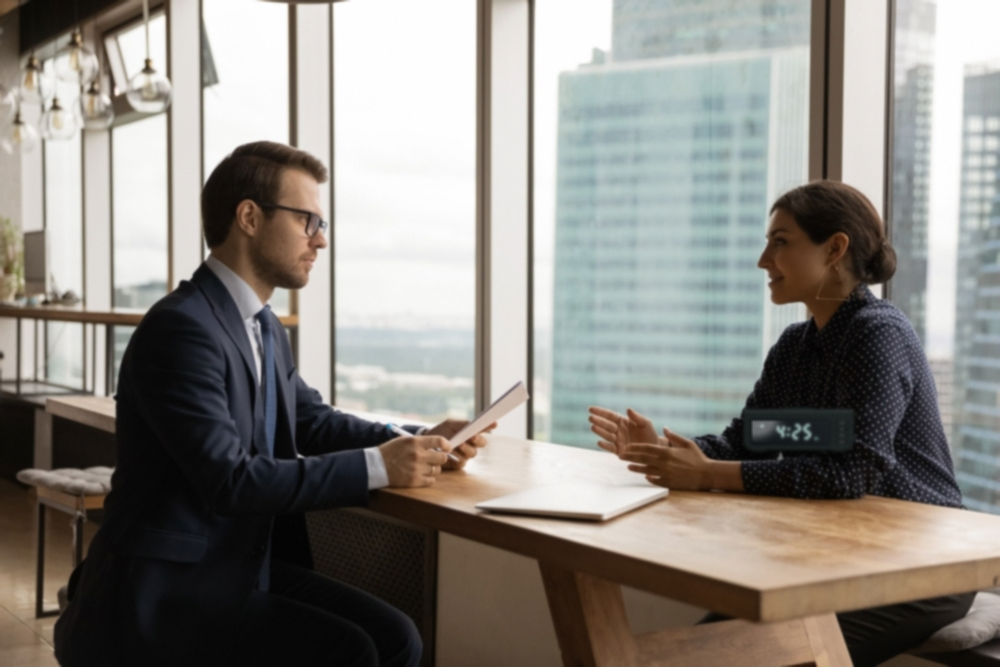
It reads 4:25
